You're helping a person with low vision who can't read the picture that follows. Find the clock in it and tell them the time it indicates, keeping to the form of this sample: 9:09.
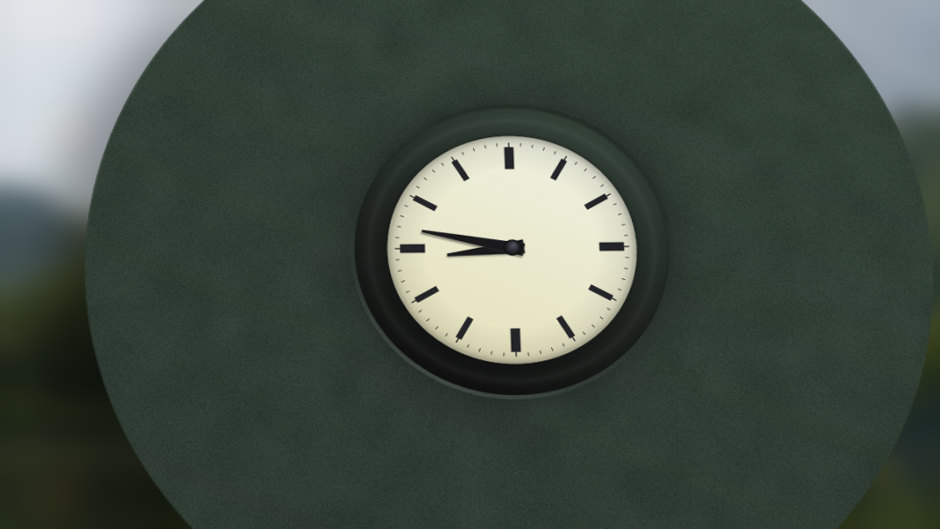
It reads 8:47
